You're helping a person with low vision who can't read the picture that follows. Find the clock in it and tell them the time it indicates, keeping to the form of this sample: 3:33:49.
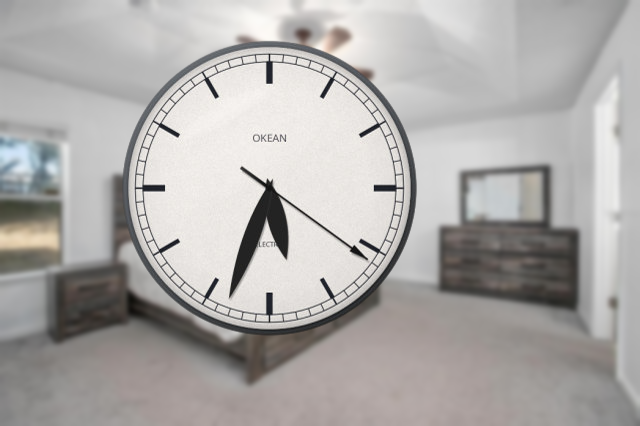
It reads 5:33:21
